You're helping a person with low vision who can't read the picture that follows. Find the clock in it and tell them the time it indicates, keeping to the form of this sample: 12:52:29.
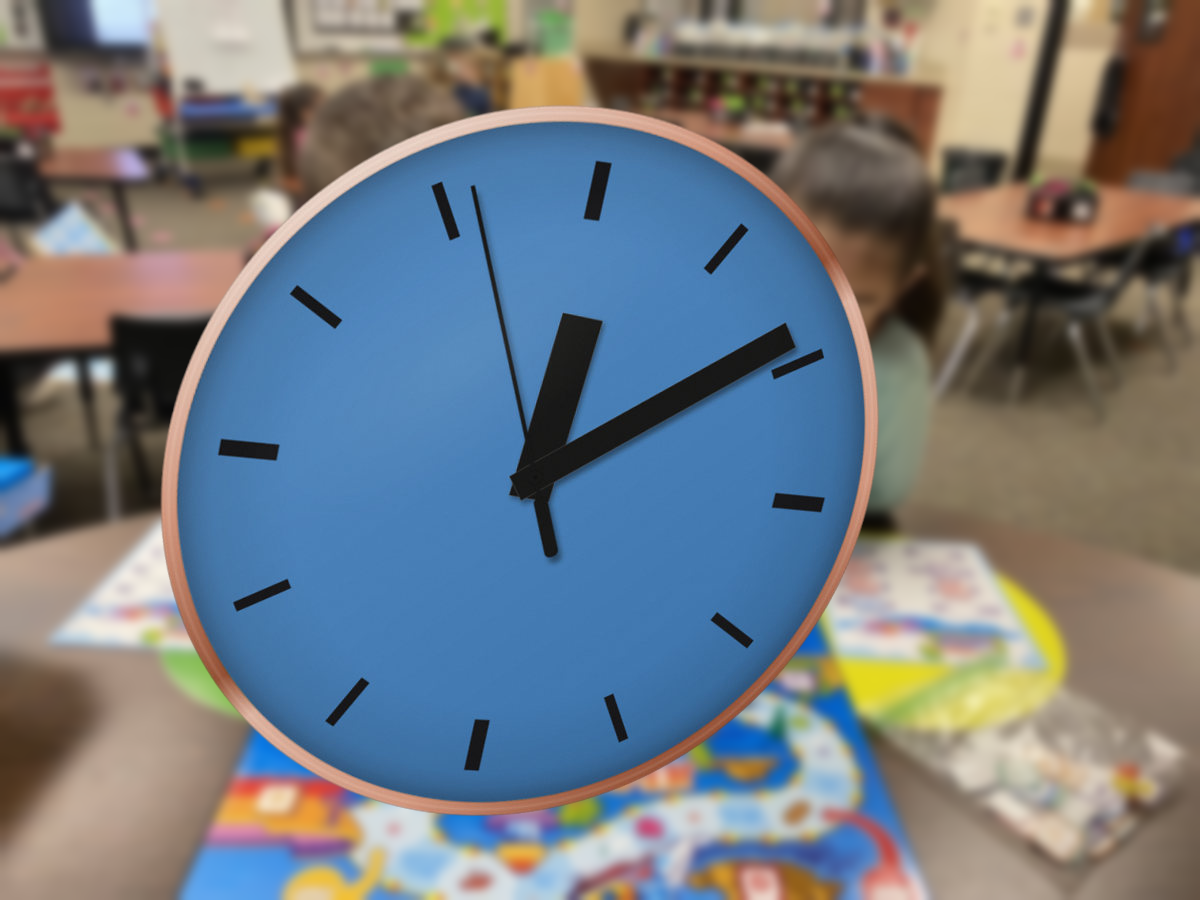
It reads 12:08:56
